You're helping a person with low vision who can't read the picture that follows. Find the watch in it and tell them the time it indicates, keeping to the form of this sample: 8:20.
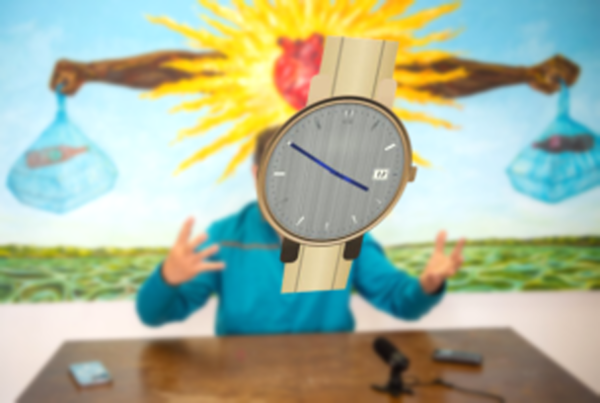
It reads 3:50
